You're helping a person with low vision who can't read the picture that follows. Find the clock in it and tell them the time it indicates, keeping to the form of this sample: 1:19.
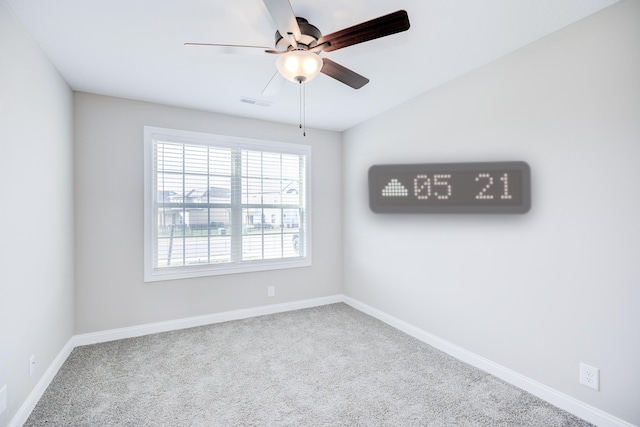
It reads 5:21
